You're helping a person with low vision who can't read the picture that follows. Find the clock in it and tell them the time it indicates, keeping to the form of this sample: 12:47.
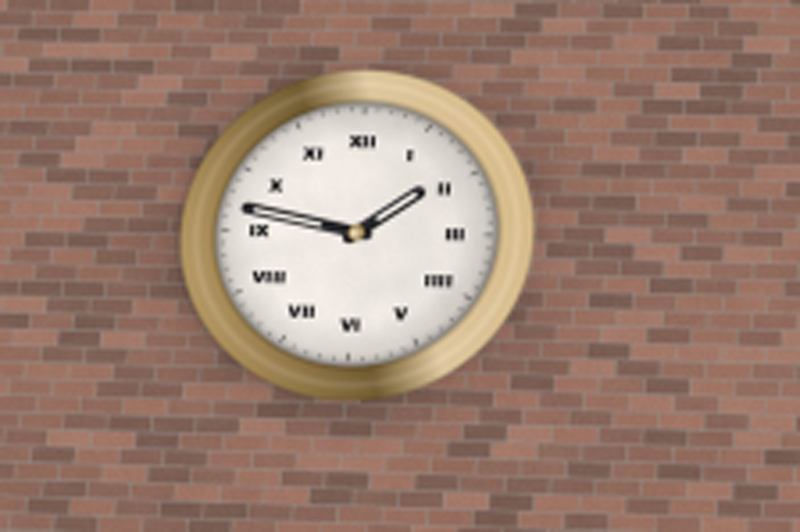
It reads 1:47
